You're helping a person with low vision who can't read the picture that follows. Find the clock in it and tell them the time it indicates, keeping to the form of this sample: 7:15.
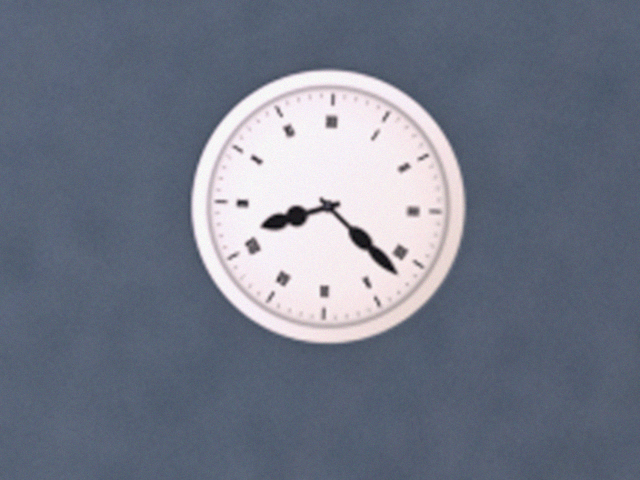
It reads 8:22
